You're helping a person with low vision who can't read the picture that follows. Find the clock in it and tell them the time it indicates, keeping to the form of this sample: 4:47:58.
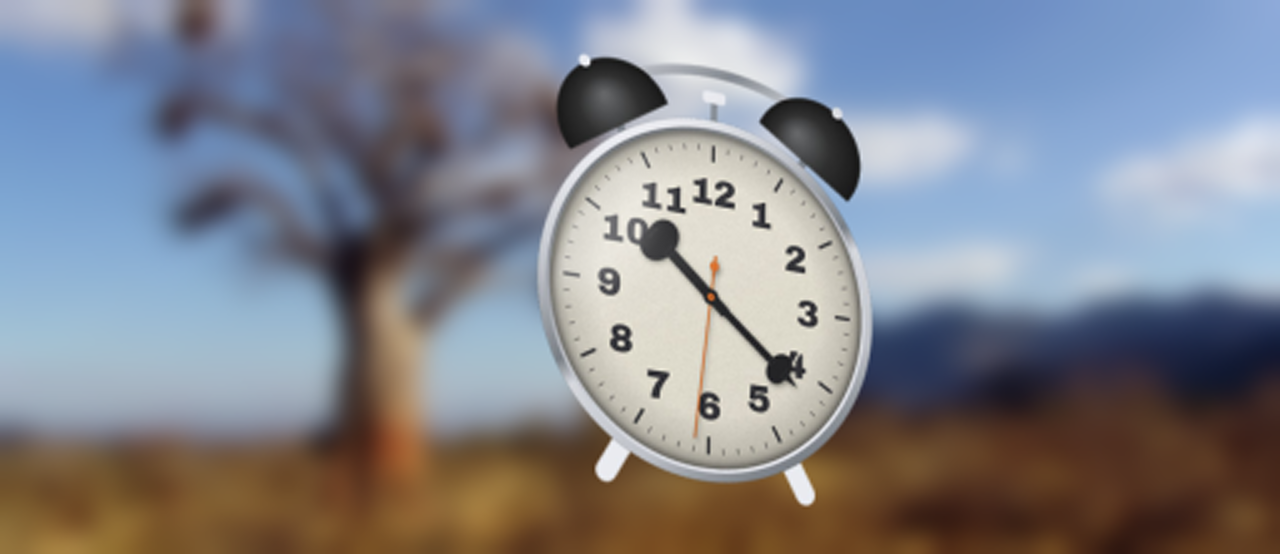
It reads 10:21:31
